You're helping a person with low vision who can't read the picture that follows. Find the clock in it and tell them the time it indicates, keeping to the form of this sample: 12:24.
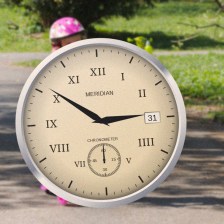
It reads 2:51
